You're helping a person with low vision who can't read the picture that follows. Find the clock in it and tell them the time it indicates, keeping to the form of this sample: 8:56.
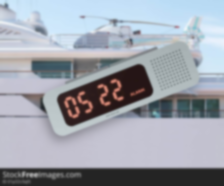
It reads 5:22
